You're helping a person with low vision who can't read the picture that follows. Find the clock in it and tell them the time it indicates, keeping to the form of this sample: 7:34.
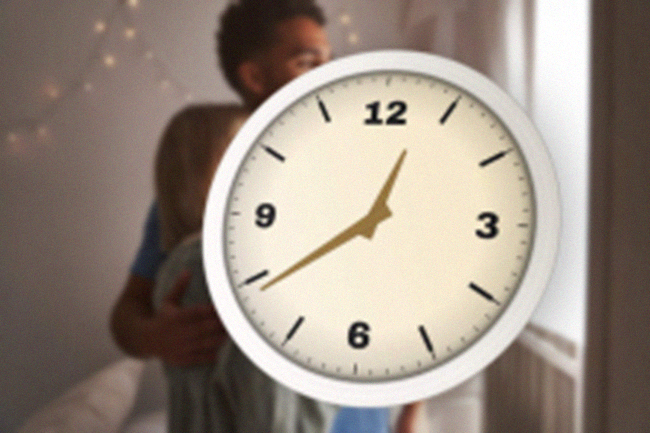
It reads 12:39
